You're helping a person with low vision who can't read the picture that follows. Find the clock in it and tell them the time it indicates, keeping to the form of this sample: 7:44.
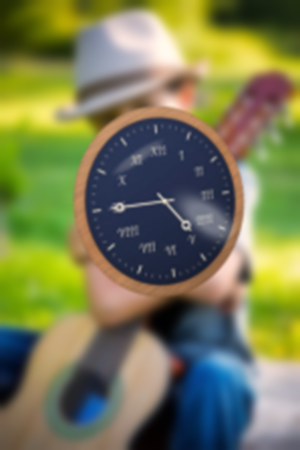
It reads 4:45
